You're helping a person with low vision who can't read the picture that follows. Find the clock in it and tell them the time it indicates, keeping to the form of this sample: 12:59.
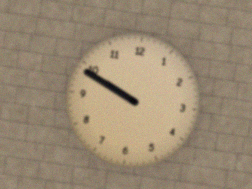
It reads 9:49
